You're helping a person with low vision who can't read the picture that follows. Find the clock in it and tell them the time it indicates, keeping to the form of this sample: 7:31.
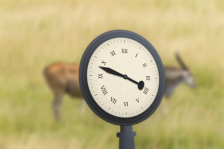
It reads 3:48
